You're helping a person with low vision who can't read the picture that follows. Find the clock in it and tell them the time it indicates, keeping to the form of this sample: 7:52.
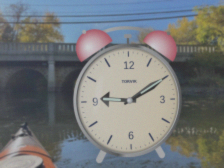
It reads 9:10
